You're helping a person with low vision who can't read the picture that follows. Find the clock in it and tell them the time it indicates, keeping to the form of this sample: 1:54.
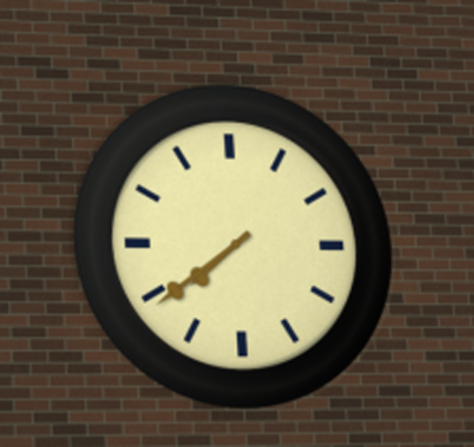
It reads 7:39
